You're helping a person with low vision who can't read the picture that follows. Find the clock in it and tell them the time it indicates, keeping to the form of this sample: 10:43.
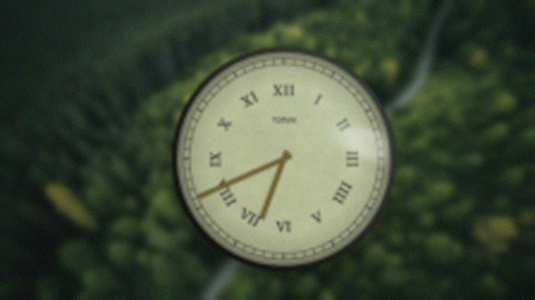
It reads 6:41
